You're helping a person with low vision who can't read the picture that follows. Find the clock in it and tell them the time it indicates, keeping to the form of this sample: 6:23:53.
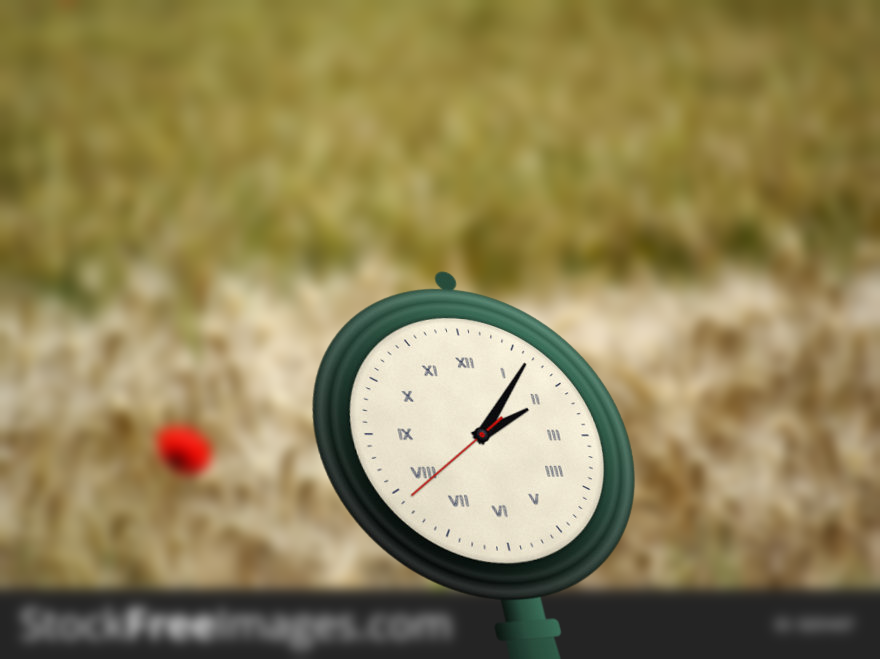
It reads 2:06:39
